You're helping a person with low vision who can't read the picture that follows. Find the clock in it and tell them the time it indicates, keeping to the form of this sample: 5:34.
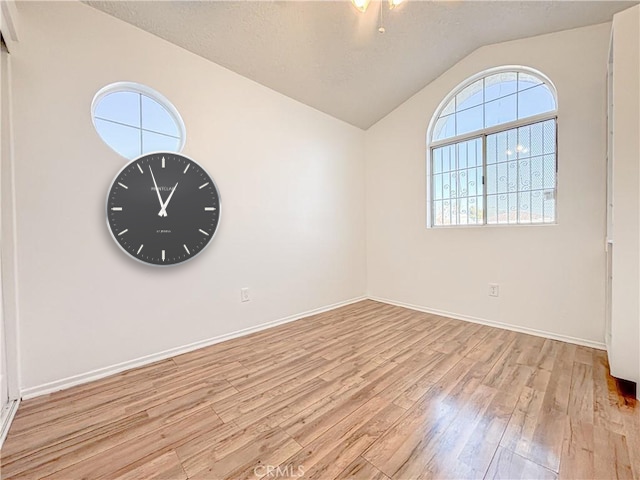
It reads 12:57
